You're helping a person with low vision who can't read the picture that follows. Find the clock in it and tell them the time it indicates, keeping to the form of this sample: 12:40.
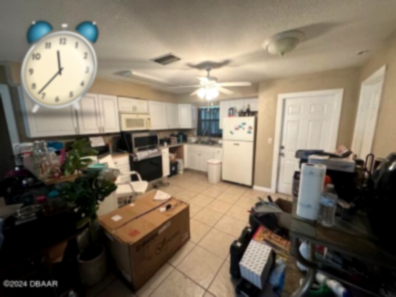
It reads 11:37
